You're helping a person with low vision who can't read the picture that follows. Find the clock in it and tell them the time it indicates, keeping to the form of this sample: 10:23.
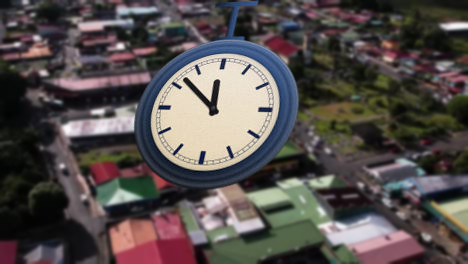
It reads 11:52
